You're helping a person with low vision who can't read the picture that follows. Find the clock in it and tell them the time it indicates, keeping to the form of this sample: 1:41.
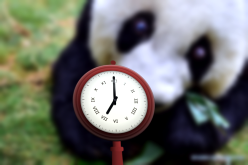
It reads 7:00
